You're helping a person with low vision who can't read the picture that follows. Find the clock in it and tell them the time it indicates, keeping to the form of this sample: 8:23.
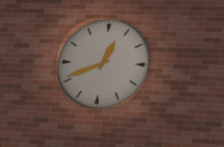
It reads 12:41
